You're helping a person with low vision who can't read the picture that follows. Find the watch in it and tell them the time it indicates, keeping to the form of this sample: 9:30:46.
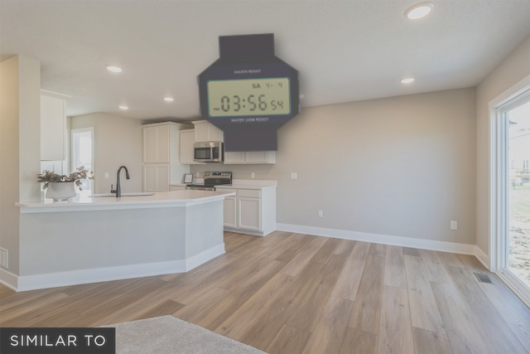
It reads 3:56:54
